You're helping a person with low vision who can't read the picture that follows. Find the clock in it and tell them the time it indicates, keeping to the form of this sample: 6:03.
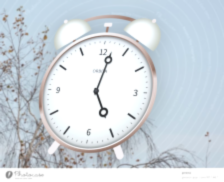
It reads 5:02
